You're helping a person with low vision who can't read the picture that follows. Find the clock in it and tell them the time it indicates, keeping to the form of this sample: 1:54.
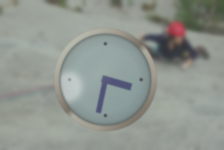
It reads 3:32
